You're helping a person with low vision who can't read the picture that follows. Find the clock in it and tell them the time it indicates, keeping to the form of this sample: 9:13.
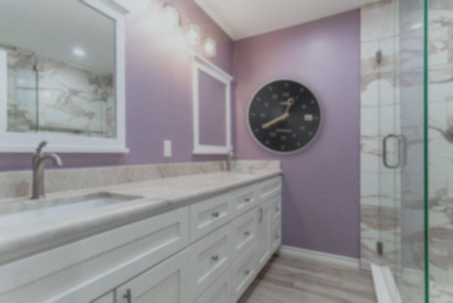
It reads 12:40
